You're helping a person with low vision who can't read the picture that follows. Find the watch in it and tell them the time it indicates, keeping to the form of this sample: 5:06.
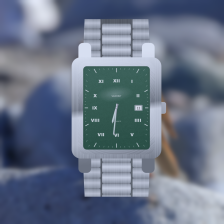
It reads 6:31
